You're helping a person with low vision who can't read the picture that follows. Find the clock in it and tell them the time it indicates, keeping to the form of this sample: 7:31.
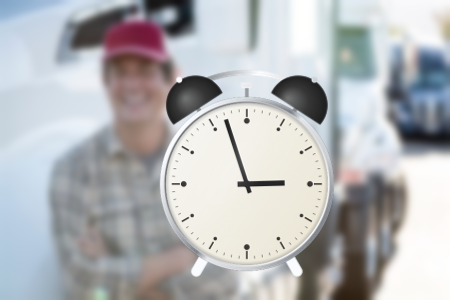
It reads 2:57
